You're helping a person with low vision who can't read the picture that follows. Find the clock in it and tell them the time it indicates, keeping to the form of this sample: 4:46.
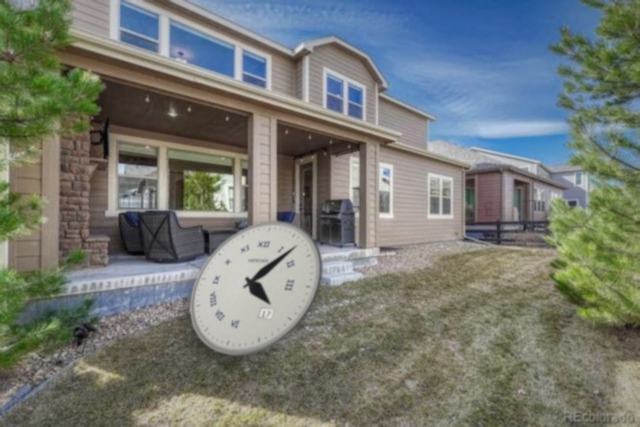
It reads 4:07
